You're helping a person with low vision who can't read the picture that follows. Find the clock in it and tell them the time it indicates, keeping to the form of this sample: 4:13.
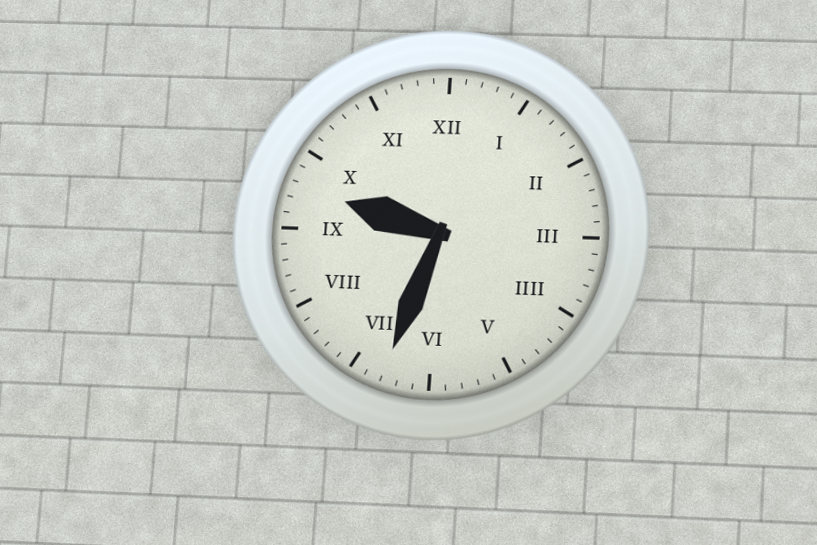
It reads 9:33
